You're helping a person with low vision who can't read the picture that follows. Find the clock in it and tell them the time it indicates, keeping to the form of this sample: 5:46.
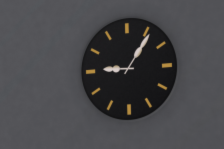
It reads 9:06
